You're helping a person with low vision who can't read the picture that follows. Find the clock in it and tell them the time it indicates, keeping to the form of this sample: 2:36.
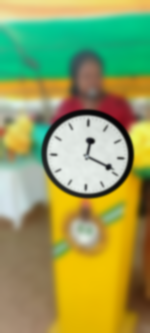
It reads 12:19
